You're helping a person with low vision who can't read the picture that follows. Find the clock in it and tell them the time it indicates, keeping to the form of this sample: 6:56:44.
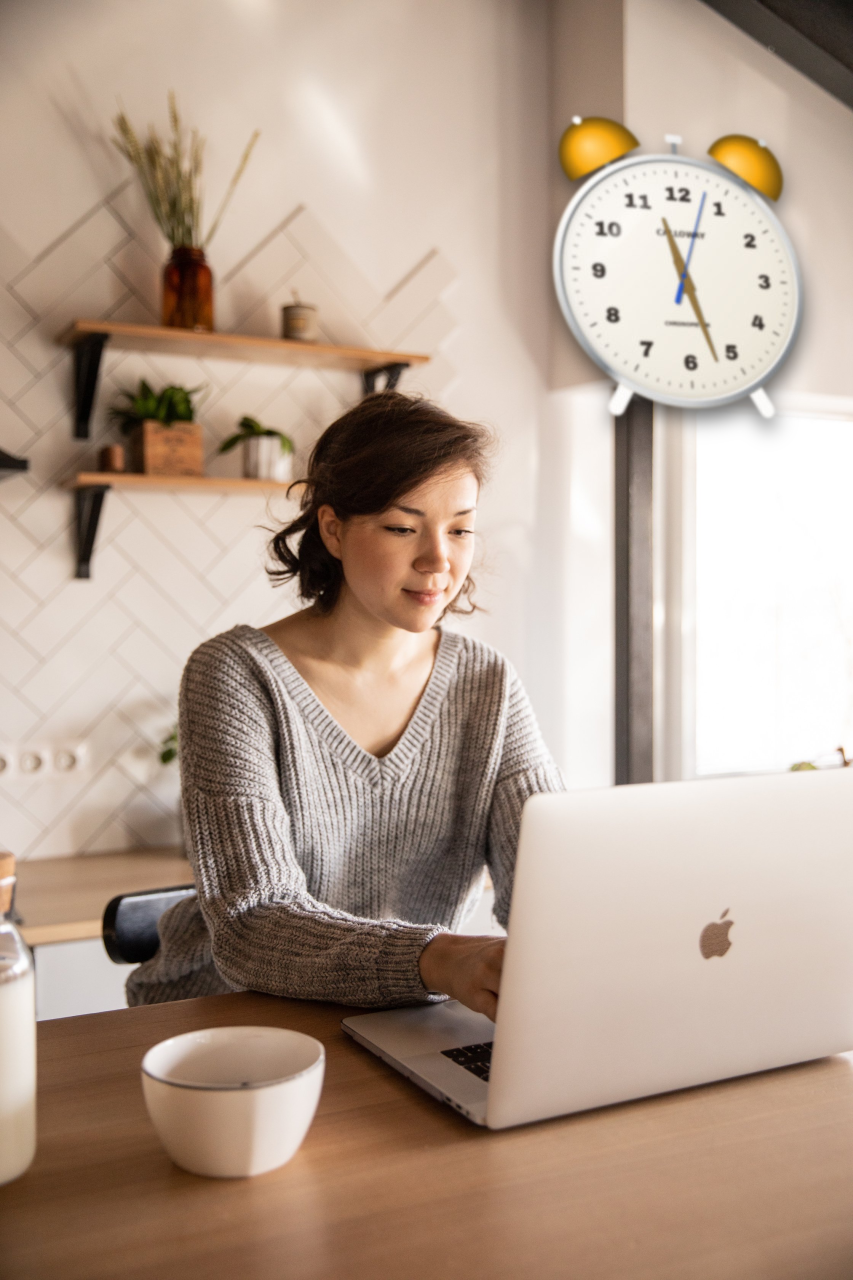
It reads 11:27:03
